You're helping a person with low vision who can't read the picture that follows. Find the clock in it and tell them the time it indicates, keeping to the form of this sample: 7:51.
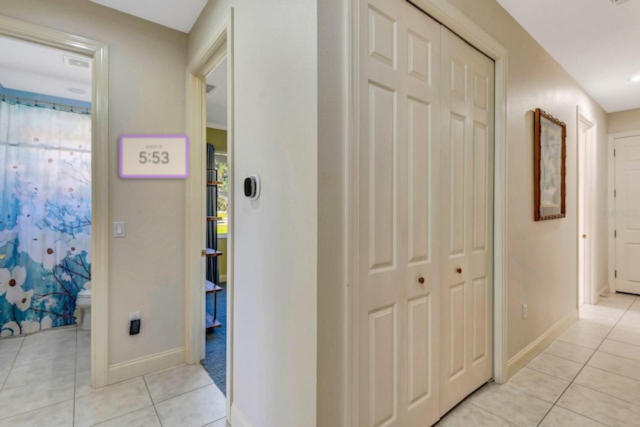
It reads 5:53
